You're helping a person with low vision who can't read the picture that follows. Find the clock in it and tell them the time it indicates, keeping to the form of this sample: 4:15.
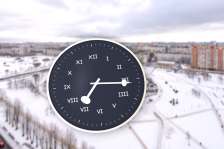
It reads 7:16
